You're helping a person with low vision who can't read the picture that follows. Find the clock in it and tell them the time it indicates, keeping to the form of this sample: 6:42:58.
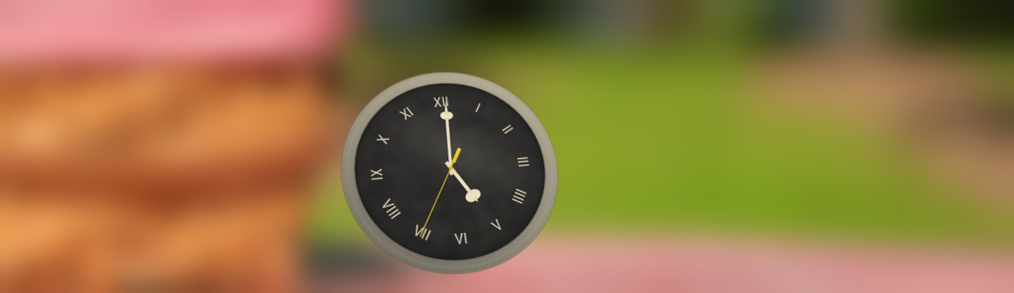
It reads 5:00:35
